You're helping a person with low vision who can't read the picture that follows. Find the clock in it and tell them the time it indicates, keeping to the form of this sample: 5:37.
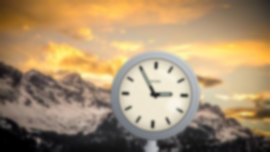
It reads 2:55
